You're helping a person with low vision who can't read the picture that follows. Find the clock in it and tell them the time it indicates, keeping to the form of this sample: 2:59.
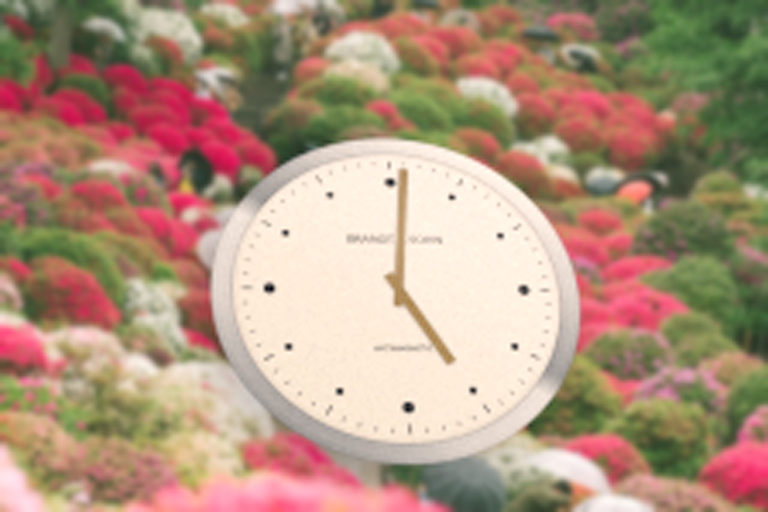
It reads 5:01
